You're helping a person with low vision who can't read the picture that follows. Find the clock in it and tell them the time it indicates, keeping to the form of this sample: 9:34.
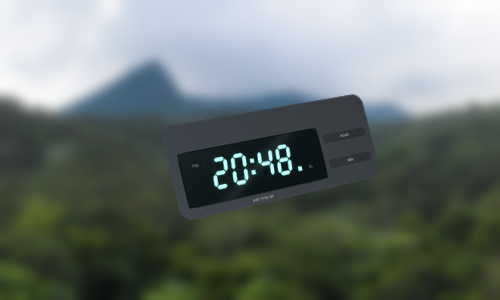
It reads 20:48
